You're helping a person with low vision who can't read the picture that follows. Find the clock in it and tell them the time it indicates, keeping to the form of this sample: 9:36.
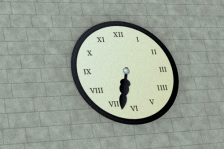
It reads 6:33
